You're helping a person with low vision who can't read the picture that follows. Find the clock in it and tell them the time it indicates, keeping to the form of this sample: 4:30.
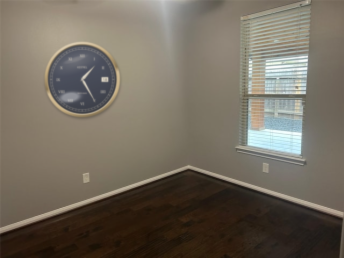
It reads 1:25
